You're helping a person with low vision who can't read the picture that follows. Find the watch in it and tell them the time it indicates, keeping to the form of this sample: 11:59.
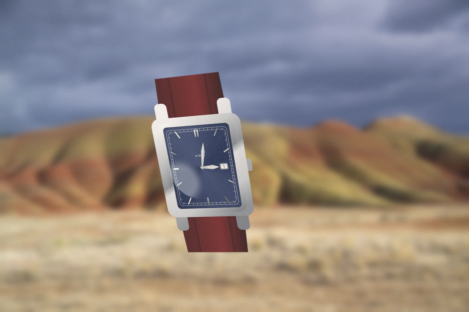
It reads 3:02
